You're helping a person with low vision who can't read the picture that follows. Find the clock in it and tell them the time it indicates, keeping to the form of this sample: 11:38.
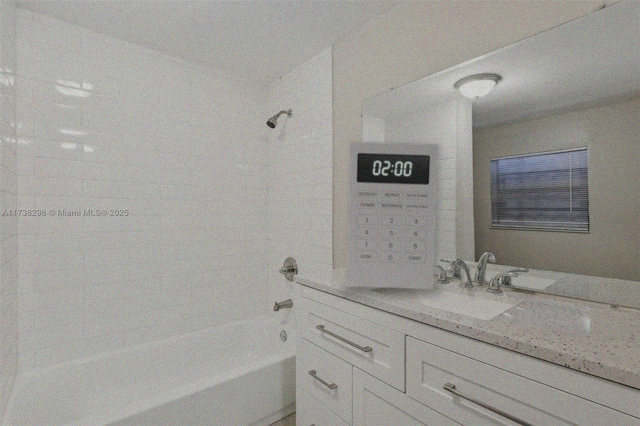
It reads 2:00
